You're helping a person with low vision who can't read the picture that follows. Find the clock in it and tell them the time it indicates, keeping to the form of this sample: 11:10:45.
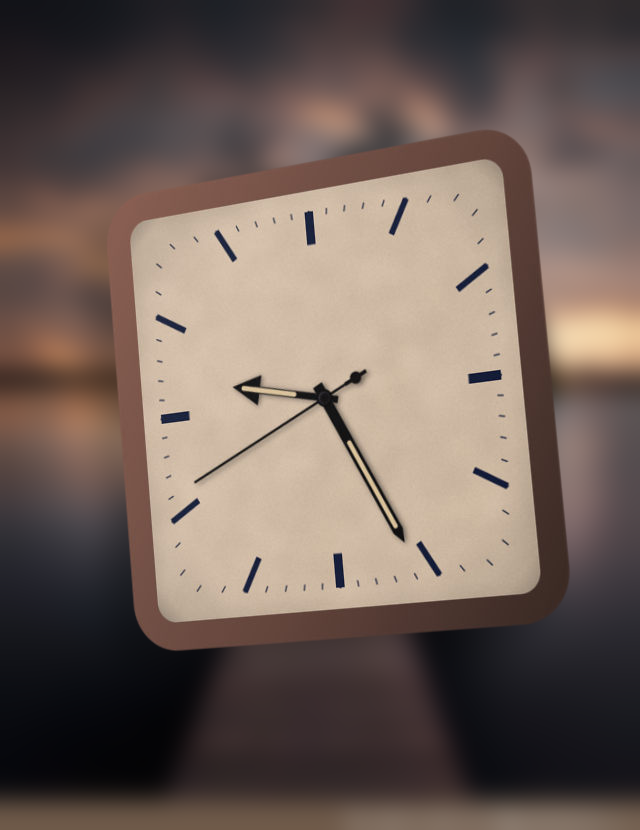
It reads 9:25:41
